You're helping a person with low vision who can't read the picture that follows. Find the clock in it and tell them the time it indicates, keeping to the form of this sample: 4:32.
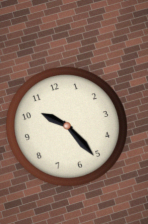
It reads 10:26
